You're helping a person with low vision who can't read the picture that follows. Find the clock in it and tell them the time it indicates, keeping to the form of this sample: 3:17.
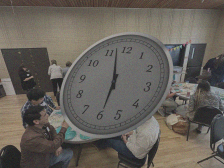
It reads 5:57
